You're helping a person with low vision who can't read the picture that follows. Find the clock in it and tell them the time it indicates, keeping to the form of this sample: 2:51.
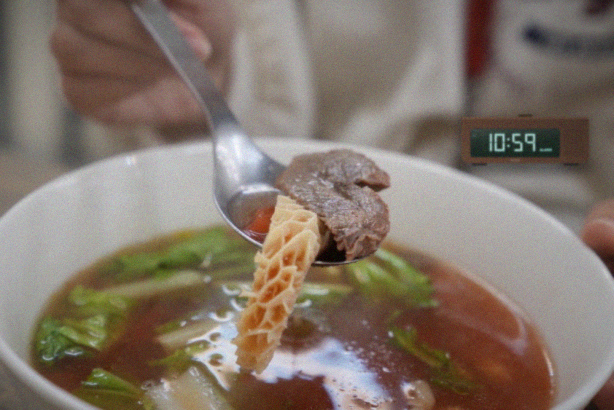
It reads 10:59
